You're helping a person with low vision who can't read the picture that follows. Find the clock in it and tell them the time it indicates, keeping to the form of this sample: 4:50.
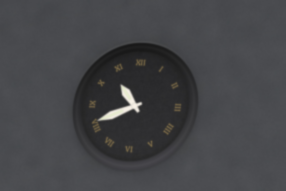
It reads 10:41
